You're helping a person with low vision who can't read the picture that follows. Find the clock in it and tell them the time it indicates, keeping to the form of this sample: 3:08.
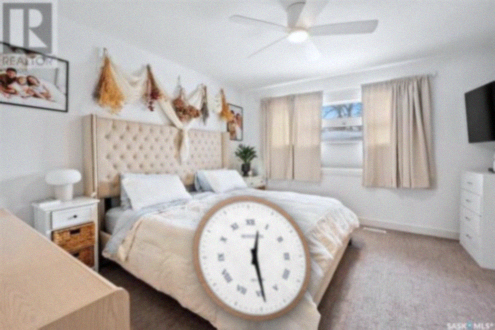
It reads 12:29
